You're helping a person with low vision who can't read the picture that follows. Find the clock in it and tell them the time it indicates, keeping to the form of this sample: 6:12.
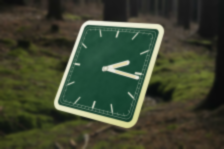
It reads 2:16
